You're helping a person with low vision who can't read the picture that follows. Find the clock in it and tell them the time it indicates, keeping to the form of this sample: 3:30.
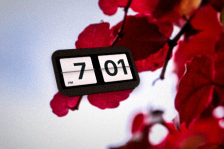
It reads 7:01
